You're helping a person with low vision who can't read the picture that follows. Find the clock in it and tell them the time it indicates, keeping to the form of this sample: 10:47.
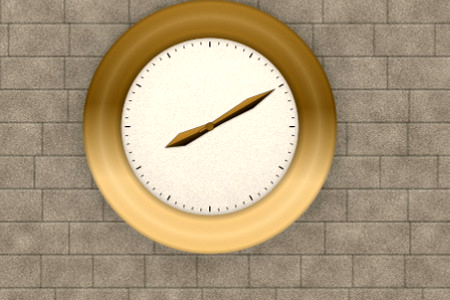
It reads 8:10
